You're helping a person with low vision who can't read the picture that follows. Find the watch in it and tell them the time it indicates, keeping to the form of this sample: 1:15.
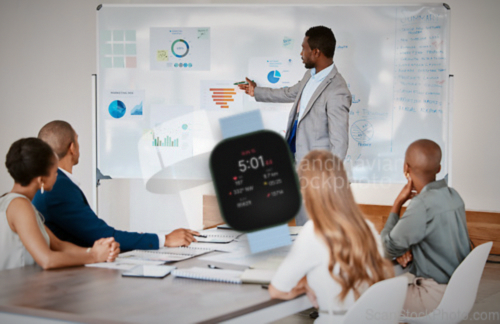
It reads 5:01
